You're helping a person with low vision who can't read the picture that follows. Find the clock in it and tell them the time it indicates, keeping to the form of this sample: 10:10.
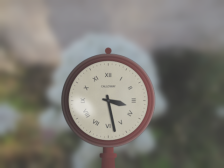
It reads 3:28
